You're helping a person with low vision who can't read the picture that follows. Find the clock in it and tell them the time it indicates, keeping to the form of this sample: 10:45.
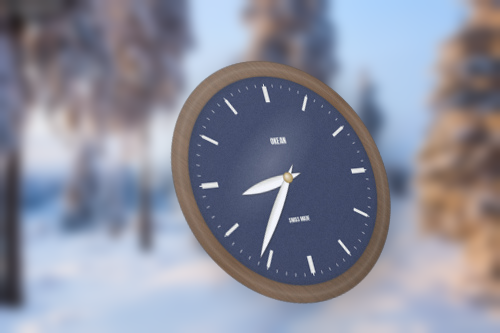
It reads 8:36
